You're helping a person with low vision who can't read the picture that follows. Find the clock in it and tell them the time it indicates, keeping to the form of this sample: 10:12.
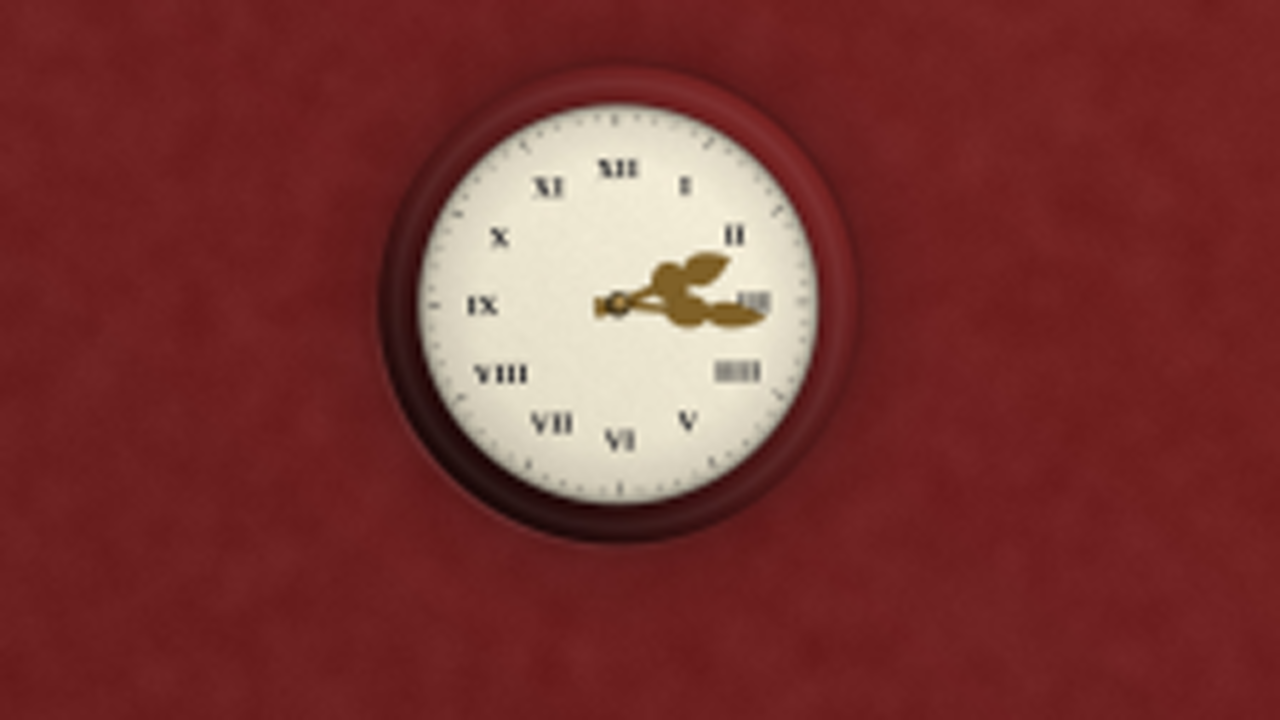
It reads 2:16
